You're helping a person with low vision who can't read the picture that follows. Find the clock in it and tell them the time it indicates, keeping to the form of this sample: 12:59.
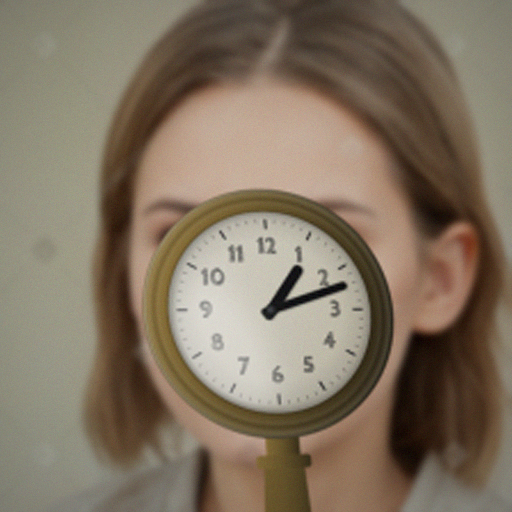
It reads 1:12
